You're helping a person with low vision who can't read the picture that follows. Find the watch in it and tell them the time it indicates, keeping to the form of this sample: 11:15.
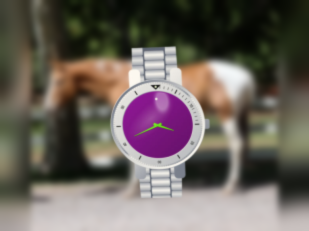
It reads 3:41
